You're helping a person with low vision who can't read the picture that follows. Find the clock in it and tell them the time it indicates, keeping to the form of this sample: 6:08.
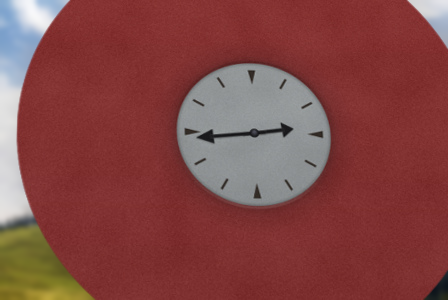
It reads 2:44
